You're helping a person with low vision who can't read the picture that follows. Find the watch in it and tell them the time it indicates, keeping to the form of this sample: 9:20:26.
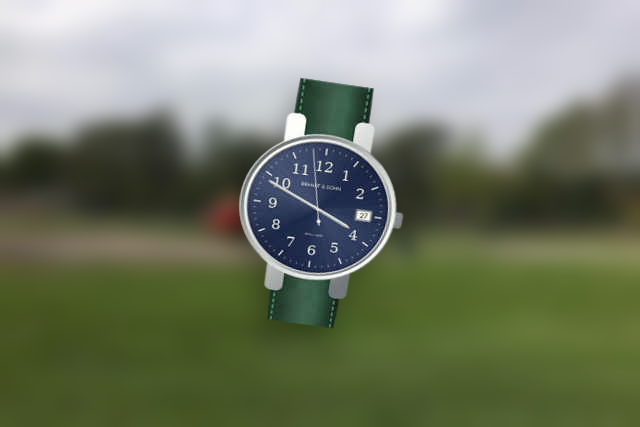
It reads 3:48:58
